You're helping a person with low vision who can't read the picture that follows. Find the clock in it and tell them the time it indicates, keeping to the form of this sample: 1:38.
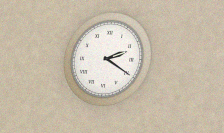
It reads 2:20
